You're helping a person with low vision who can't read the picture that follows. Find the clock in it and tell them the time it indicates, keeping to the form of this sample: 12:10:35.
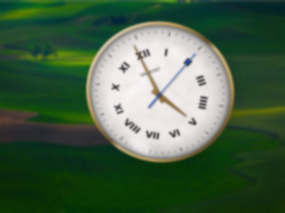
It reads 4:59:10
